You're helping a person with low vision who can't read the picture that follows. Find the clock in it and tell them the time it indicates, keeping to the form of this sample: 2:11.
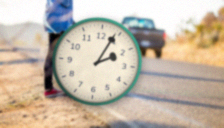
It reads 2:04
